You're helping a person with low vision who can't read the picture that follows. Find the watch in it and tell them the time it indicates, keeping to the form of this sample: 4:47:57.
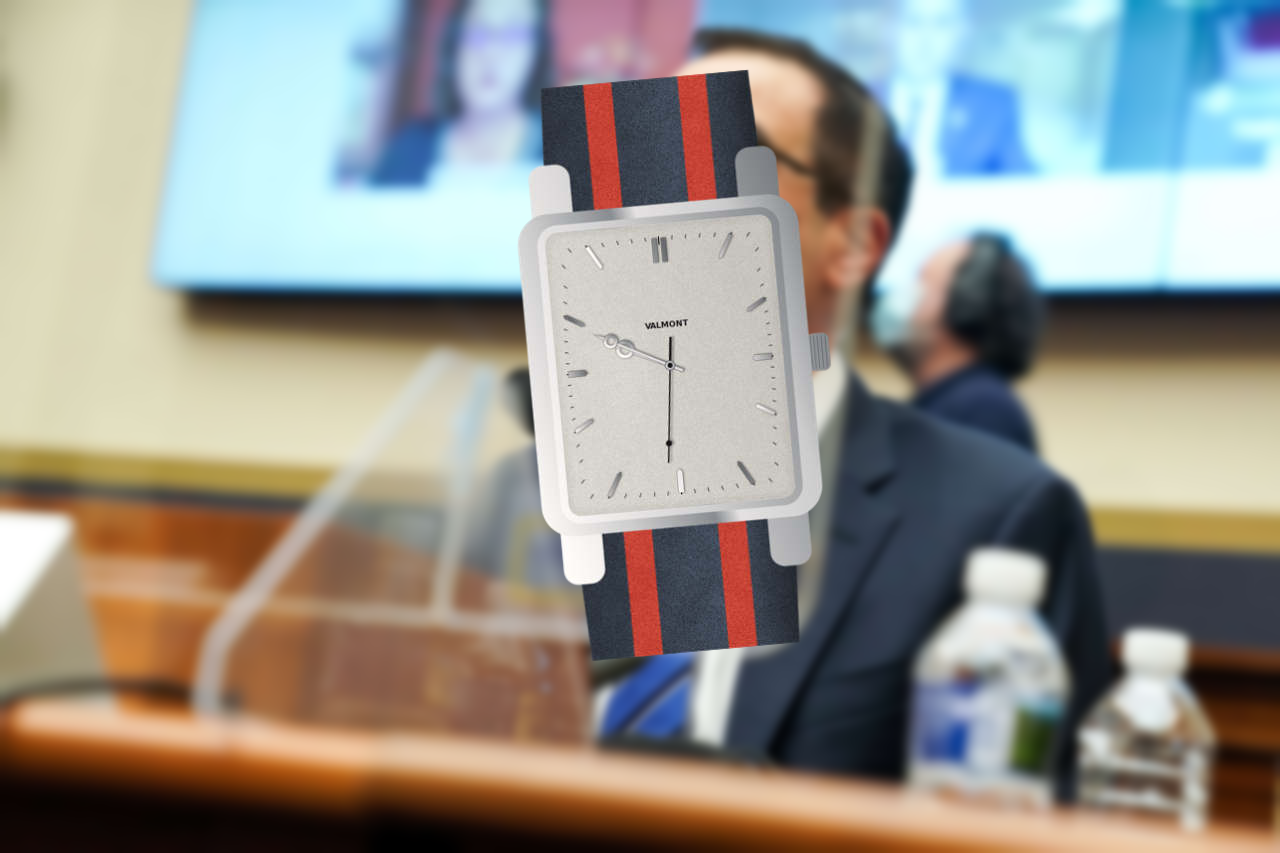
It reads 9:49:31
